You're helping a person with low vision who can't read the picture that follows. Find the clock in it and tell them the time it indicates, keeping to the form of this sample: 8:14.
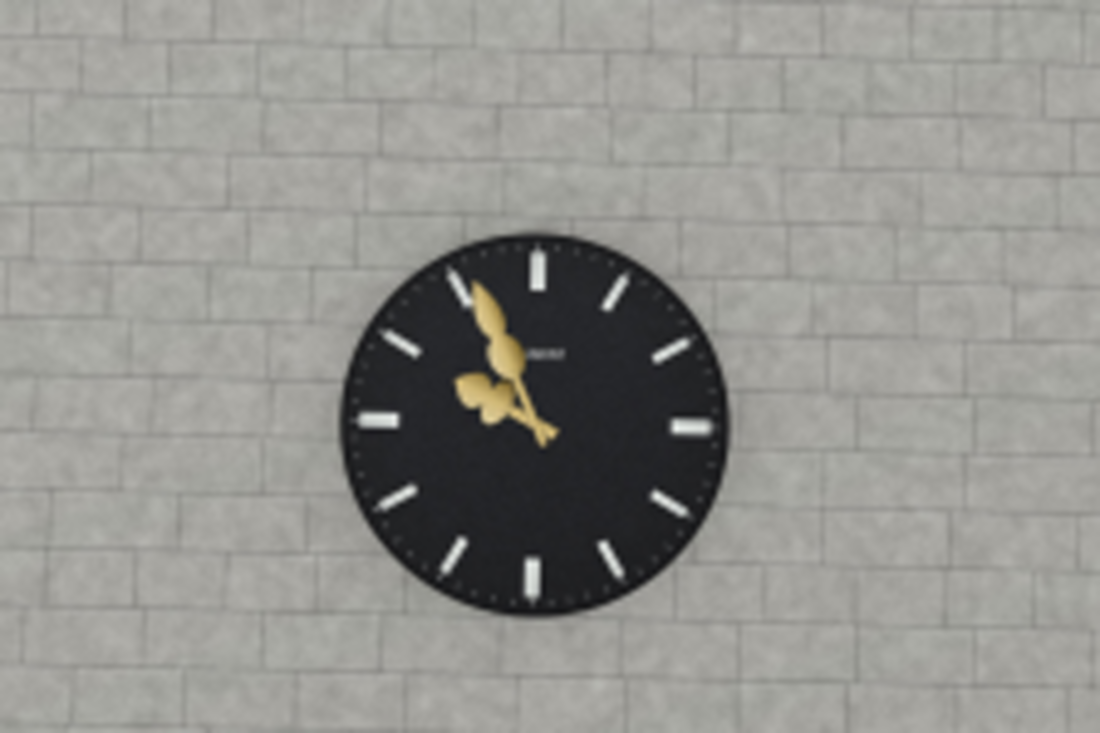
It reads 9:56
